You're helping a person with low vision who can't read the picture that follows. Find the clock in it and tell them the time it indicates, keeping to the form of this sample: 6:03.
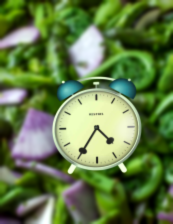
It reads 4:35
